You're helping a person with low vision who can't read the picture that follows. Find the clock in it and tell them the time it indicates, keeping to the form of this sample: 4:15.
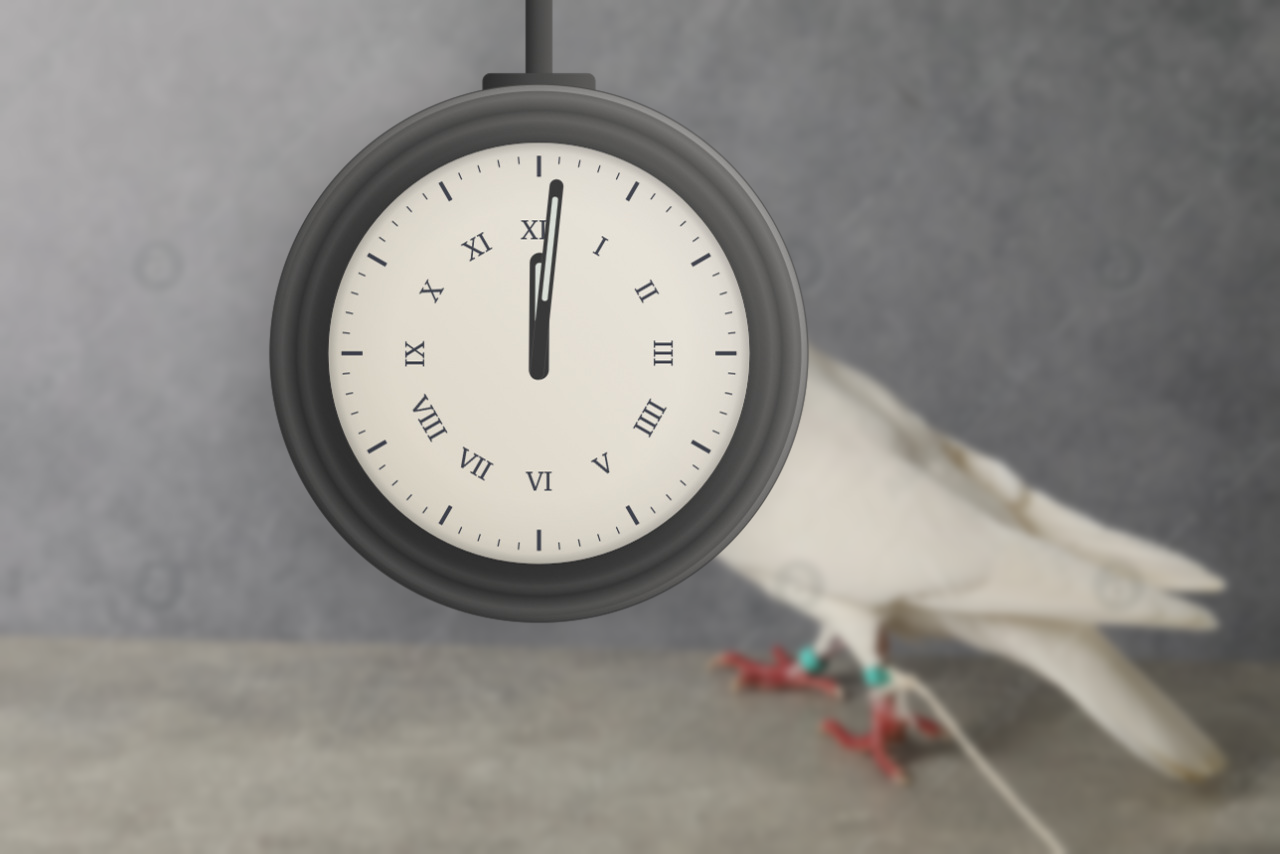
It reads 12:01
